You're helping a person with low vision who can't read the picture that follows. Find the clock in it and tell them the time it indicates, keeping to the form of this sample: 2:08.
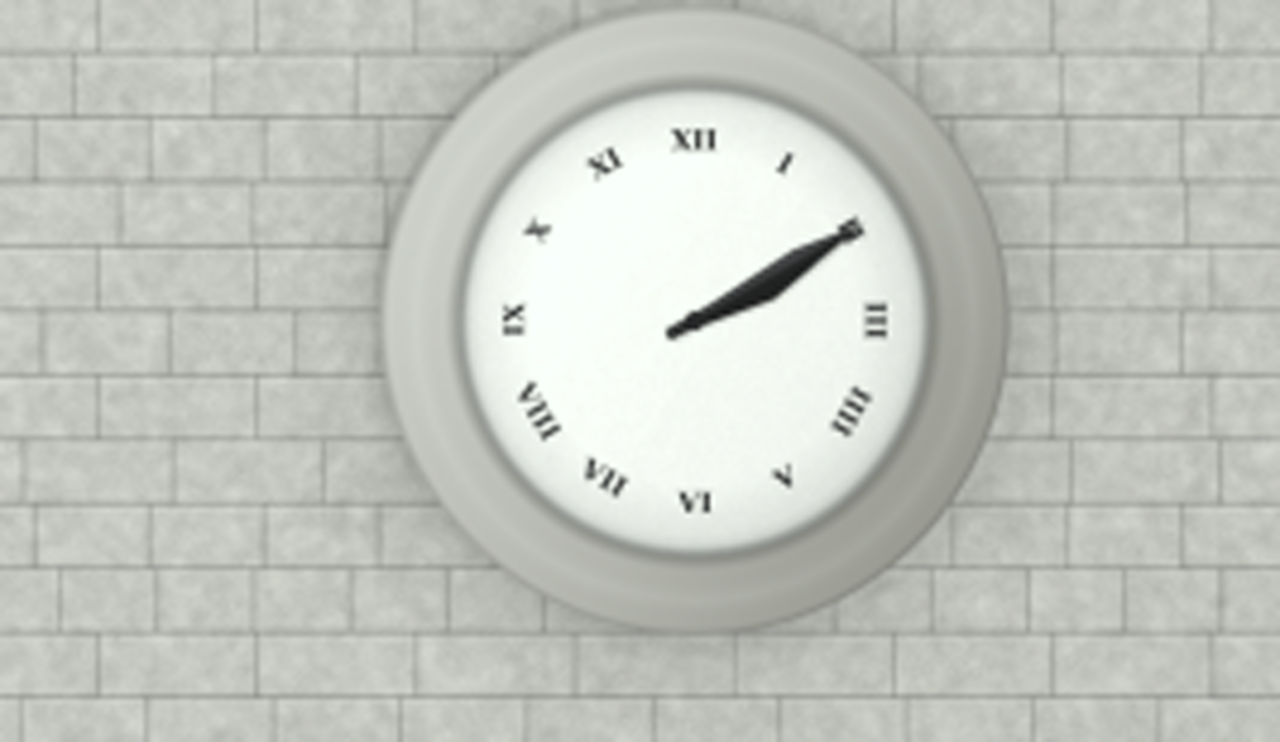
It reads 2:10
